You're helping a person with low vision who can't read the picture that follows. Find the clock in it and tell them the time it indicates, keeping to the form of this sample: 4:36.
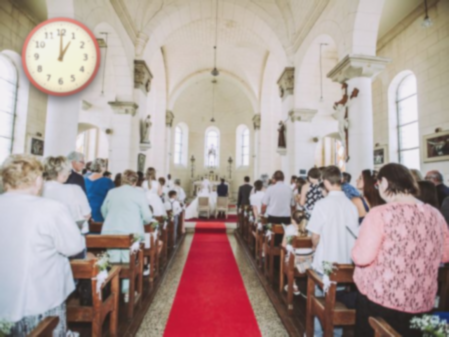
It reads 1:00
